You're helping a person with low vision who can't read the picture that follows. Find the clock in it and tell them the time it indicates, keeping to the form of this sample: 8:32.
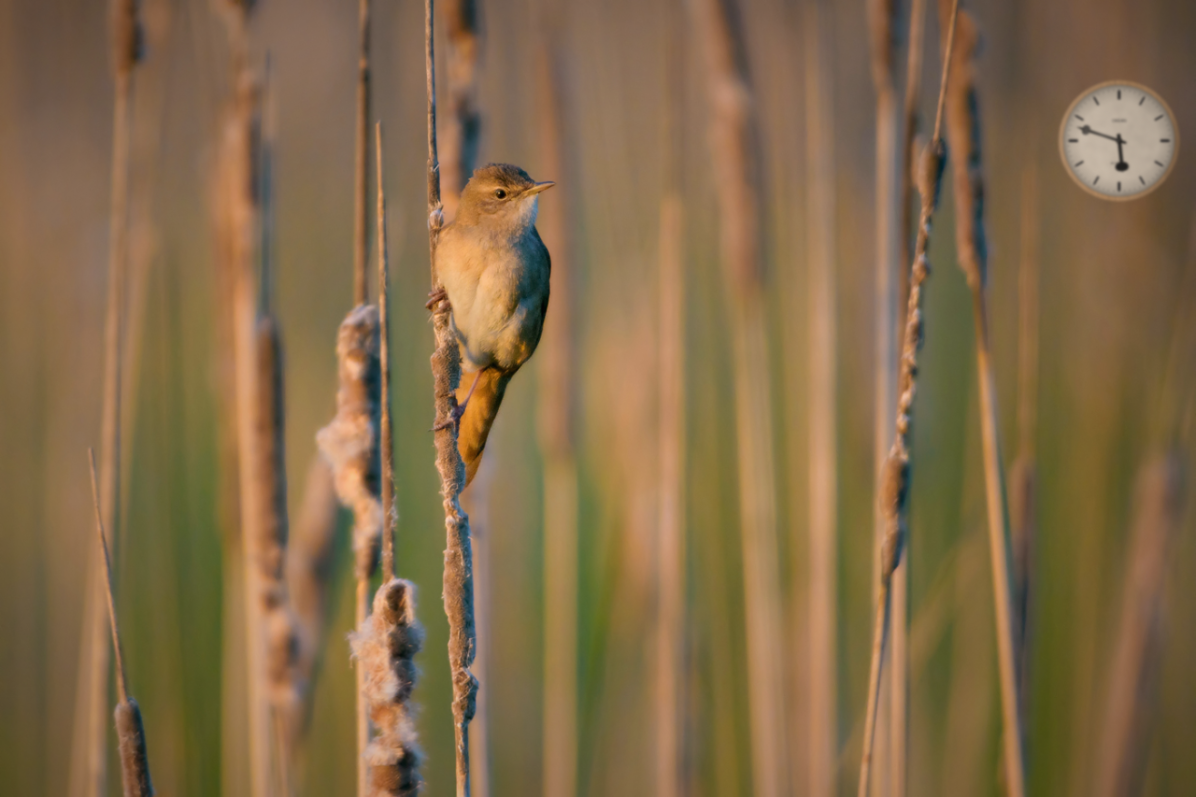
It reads 5:48
